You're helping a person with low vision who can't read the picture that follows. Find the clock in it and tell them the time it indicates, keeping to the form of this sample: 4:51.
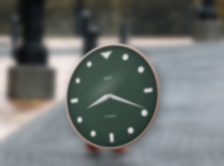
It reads 8:19
